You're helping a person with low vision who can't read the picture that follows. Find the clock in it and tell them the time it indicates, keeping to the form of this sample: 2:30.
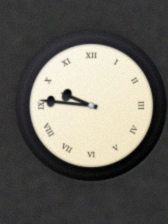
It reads 9:46
